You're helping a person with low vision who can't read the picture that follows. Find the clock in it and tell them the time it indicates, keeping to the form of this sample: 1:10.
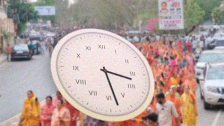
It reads 3:28
